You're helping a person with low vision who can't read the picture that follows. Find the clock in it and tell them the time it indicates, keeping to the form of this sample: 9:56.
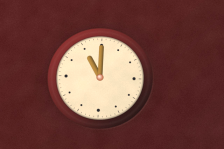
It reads 11:00
